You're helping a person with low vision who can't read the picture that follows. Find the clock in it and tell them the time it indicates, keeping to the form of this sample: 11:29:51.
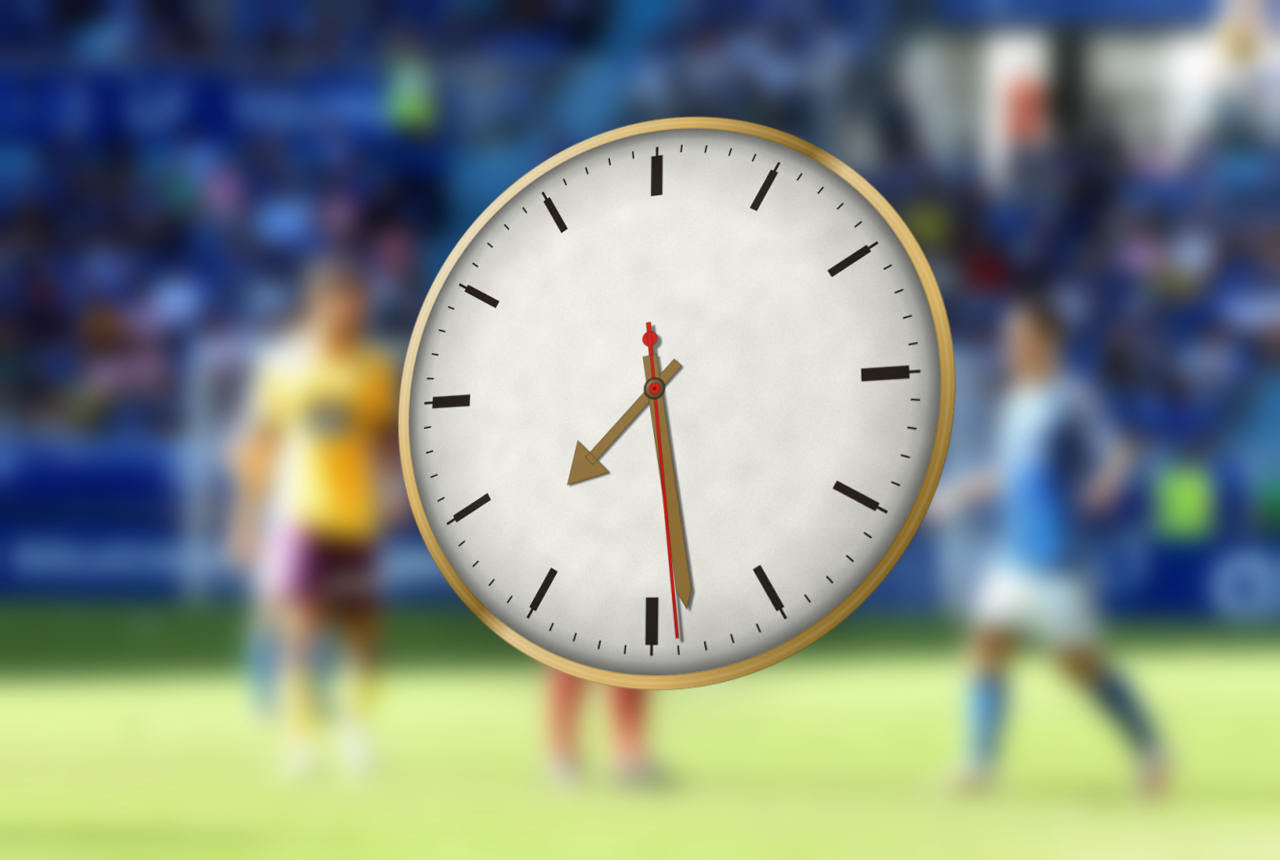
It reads 7:28:29
